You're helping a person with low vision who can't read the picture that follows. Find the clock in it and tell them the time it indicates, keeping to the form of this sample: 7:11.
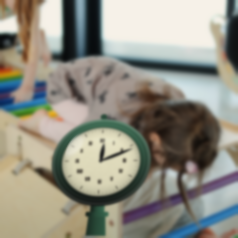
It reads 12:11
